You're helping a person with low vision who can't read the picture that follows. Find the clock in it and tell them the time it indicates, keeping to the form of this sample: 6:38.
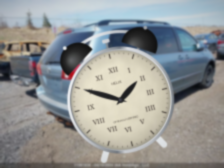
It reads 1:50
